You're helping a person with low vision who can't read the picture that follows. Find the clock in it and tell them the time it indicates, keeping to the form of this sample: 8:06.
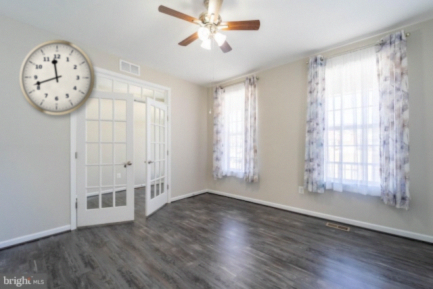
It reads 11:42
